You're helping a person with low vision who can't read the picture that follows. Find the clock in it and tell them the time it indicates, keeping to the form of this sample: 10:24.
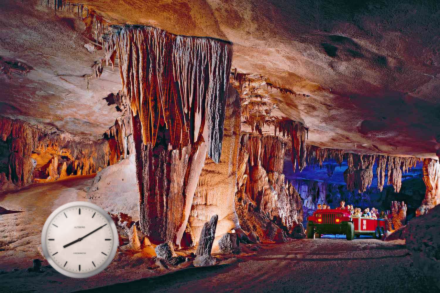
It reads 8:10
